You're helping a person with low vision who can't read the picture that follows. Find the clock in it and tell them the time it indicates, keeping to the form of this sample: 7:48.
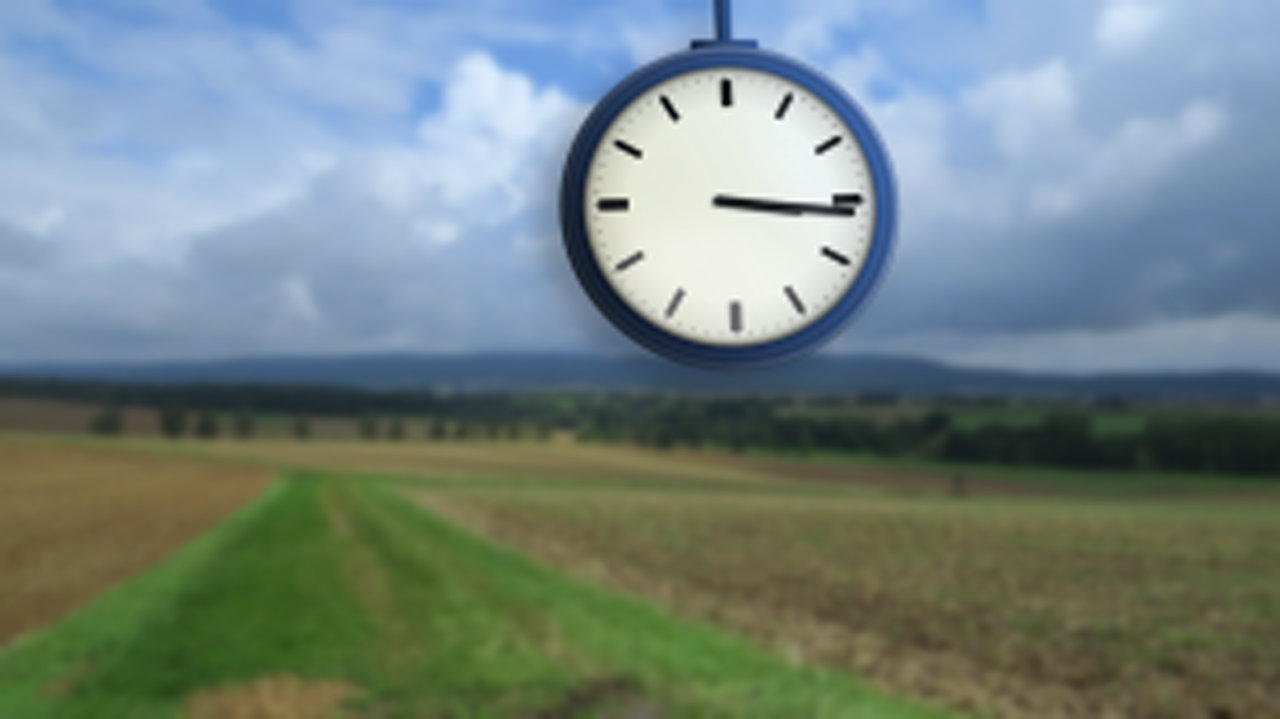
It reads 3:16
